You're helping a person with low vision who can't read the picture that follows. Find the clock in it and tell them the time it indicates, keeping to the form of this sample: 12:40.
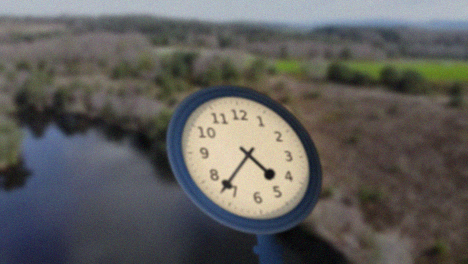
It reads 4:37
